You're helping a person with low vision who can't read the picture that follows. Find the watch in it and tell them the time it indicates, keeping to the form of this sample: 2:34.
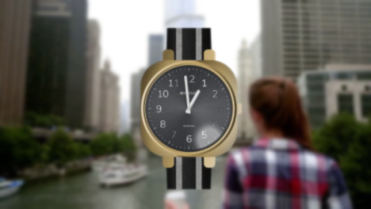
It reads 12:59
